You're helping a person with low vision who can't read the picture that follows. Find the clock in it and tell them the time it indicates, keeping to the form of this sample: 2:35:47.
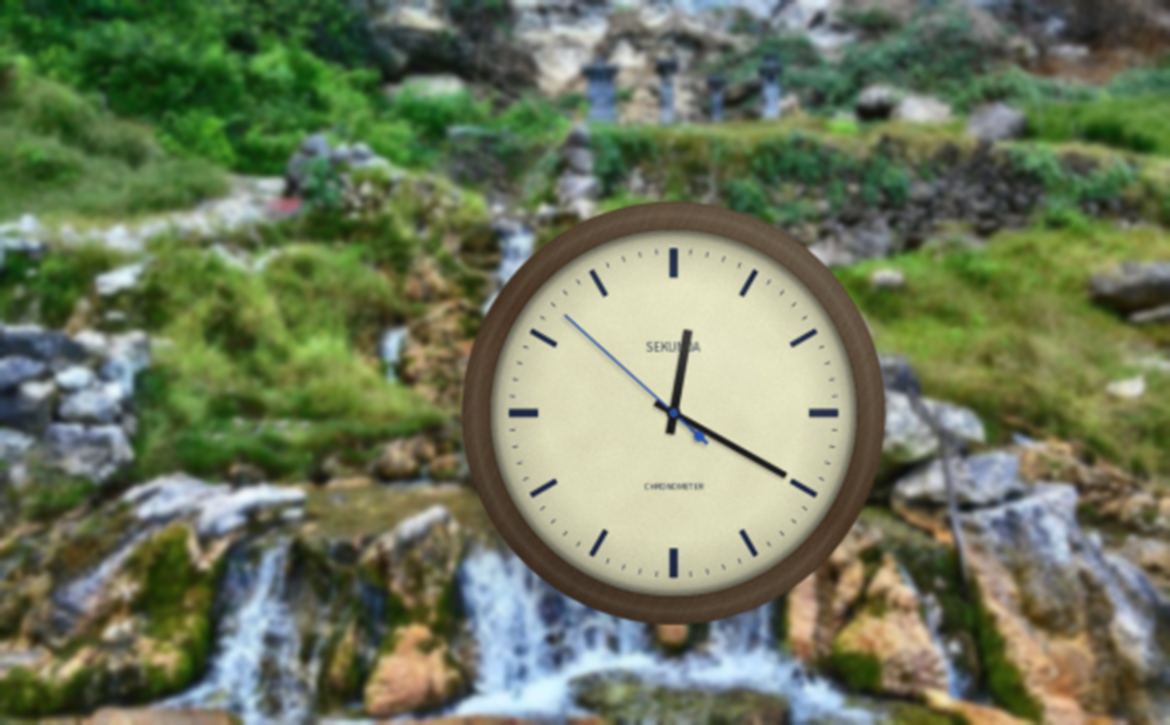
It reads 12:19:52
